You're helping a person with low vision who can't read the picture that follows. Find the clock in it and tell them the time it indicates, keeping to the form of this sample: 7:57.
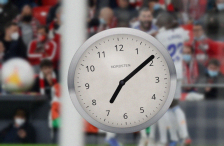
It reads 7:09
